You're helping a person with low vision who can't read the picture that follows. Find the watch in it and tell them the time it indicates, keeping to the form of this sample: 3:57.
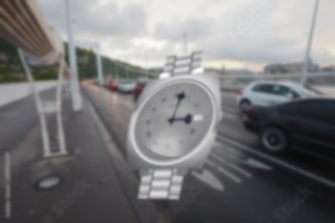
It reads 3:02
